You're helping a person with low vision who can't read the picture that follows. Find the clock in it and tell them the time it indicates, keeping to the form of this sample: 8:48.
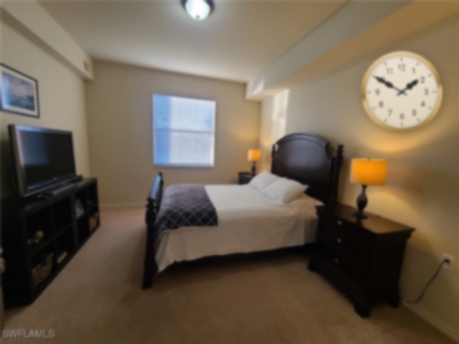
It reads 1:50
